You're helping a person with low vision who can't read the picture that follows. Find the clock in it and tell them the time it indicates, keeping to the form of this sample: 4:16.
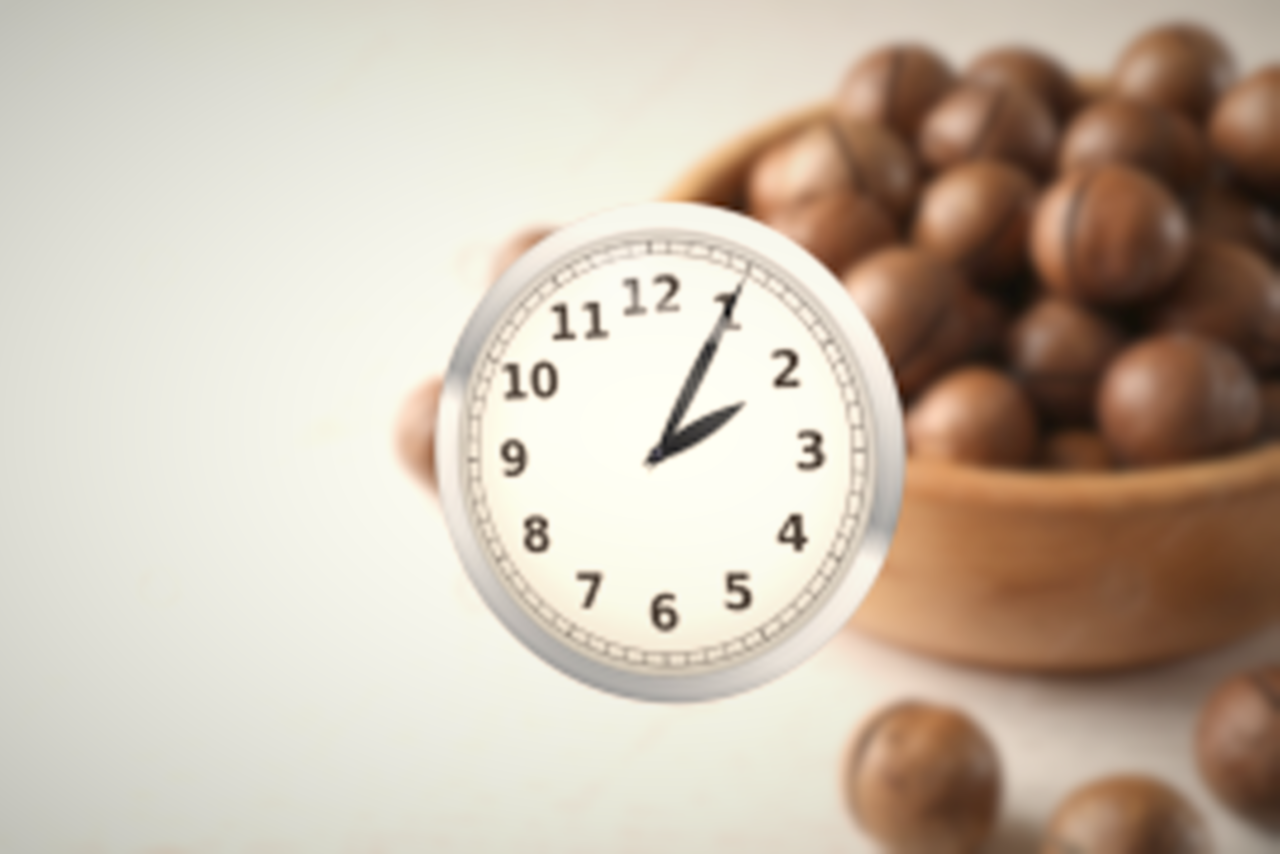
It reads 2:05
